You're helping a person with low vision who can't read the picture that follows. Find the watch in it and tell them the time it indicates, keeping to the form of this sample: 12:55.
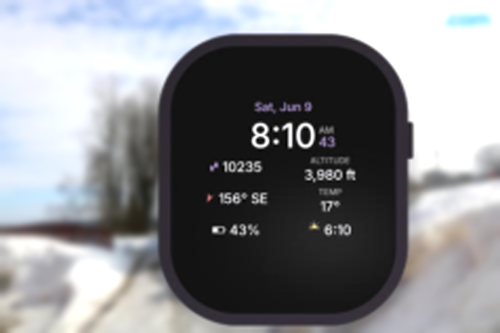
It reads 8:10
